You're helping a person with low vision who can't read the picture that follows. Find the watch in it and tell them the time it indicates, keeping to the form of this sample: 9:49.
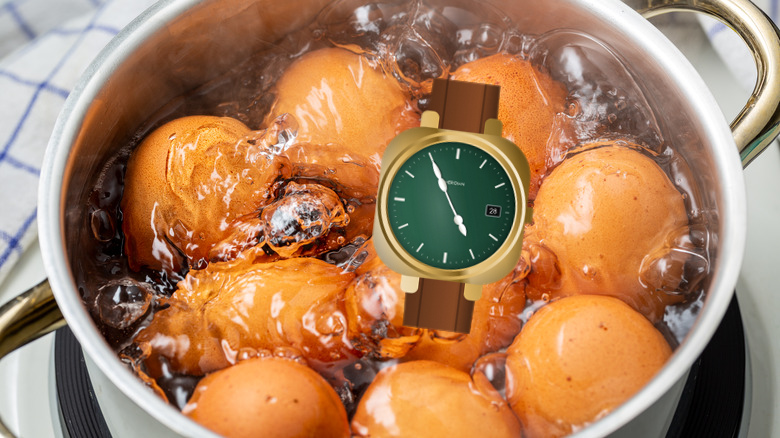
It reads 4:55
